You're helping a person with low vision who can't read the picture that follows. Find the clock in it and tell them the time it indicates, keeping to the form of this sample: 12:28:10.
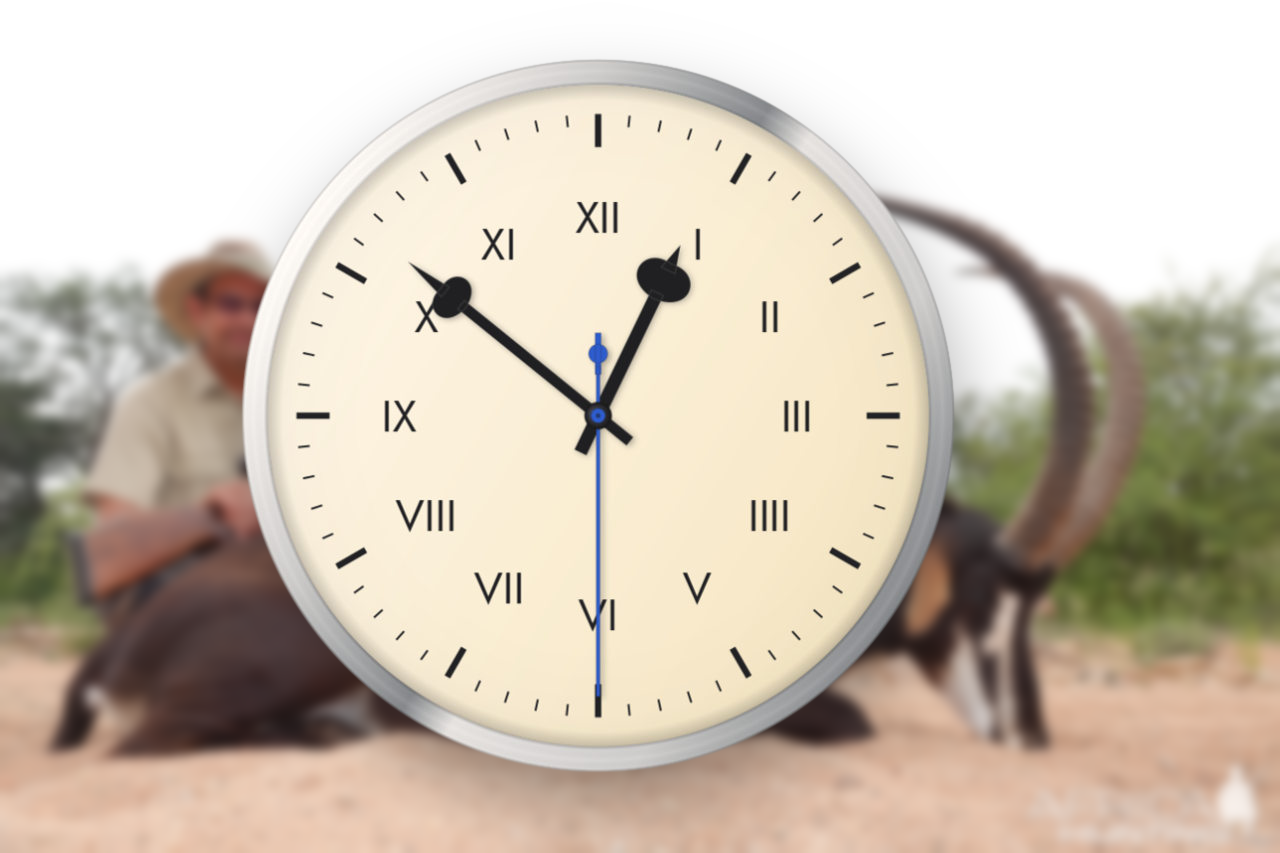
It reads 12:51:30
